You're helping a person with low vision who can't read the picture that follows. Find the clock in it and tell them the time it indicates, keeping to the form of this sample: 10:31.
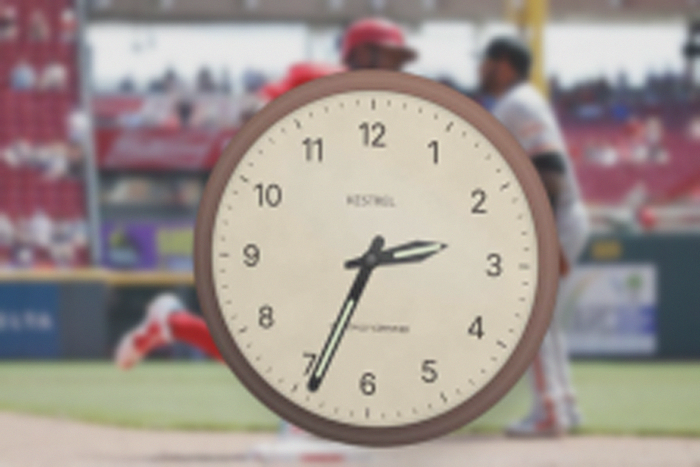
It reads 2:34
